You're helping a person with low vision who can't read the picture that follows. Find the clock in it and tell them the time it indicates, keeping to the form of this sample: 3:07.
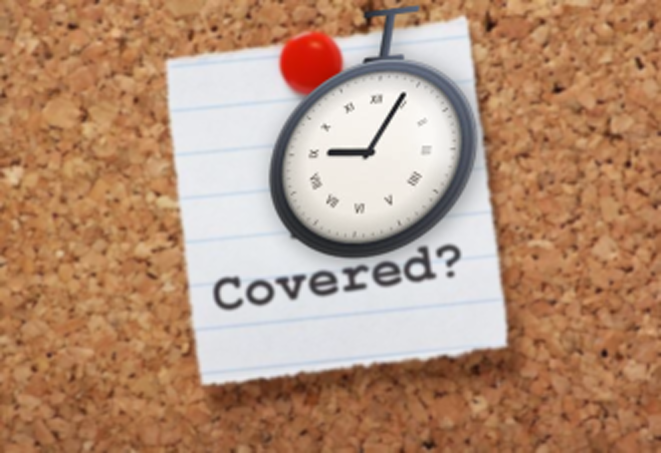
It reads 9:04
